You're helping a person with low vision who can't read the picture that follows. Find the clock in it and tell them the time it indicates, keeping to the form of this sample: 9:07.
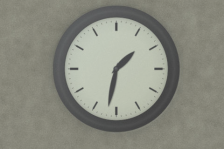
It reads 1:32
